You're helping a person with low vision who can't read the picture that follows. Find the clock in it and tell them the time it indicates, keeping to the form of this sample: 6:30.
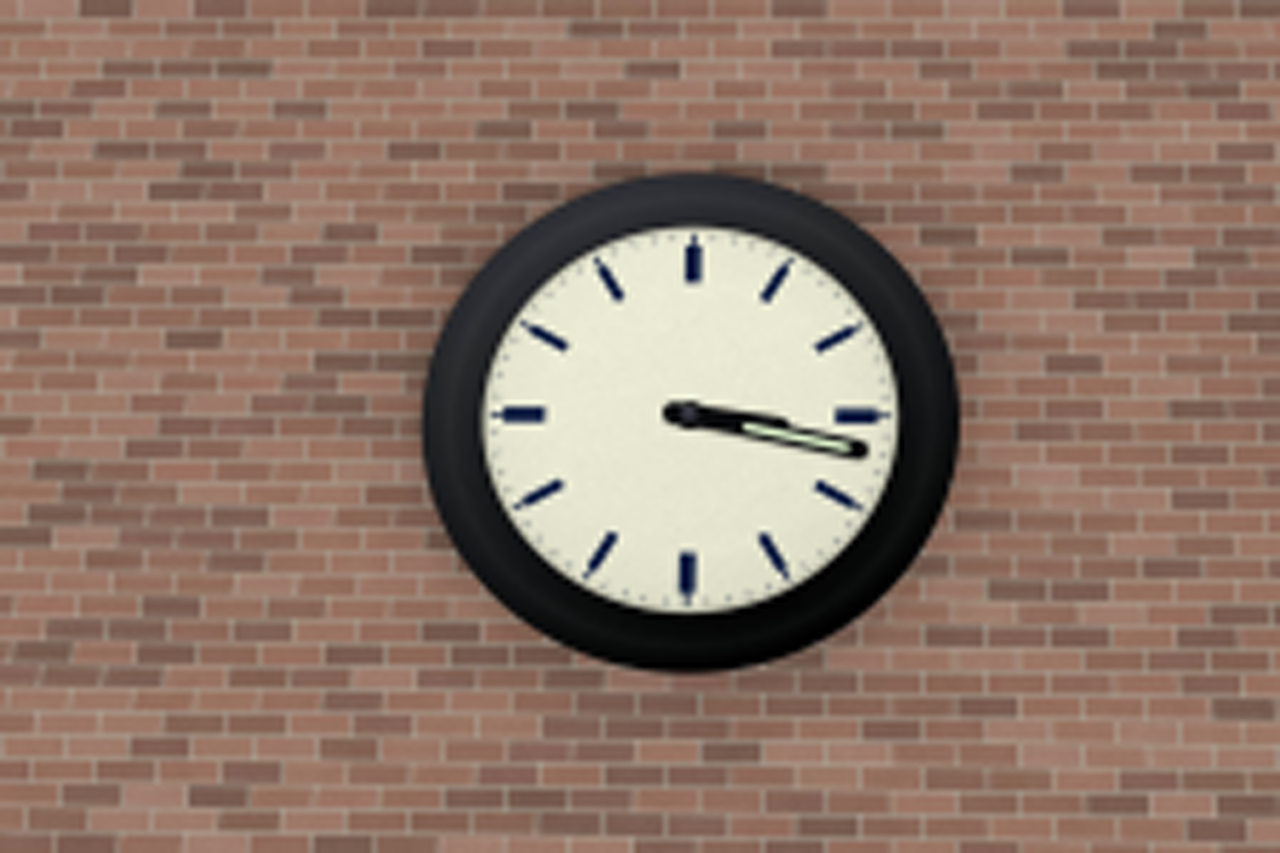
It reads 3:17
